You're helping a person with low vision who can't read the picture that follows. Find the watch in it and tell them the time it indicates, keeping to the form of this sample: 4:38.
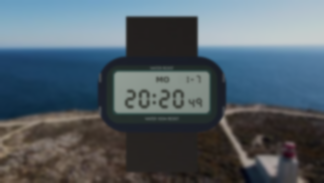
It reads 20:20
